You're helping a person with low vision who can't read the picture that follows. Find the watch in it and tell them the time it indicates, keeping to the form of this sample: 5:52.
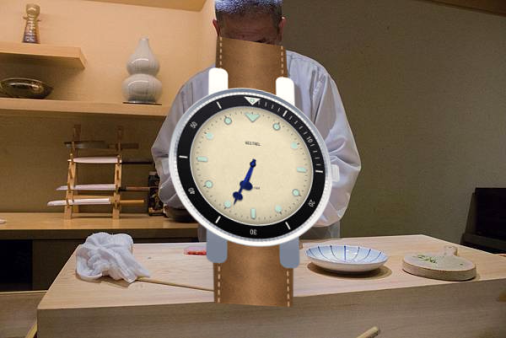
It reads 6:34
